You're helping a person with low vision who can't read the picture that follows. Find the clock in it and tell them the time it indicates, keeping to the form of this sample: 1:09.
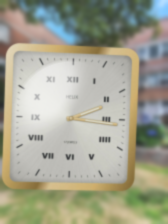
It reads 2:16
